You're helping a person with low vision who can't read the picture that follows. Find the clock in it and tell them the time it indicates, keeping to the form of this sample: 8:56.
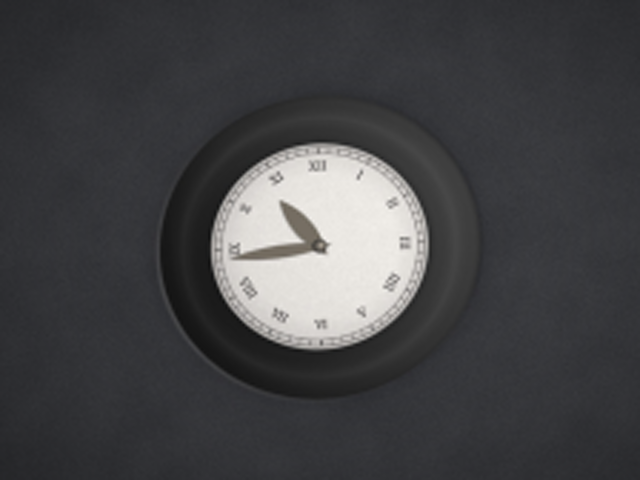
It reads 10:44
